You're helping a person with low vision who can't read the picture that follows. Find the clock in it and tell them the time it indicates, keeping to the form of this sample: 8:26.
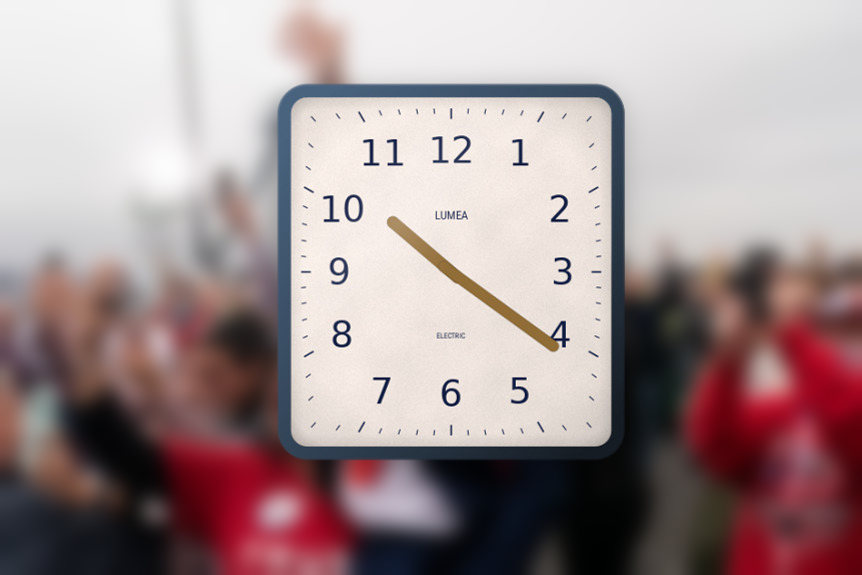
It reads 10:21
